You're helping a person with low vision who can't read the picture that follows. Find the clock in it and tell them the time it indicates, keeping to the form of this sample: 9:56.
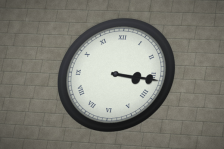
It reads 3:16
